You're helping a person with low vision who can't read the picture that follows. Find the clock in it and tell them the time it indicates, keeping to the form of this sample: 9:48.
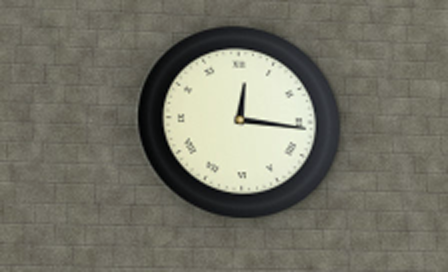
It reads 12:16
